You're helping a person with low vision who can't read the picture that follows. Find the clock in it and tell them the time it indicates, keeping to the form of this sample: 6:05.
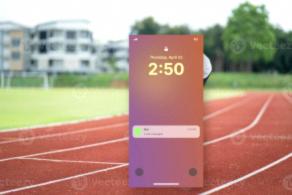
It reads 2:50
